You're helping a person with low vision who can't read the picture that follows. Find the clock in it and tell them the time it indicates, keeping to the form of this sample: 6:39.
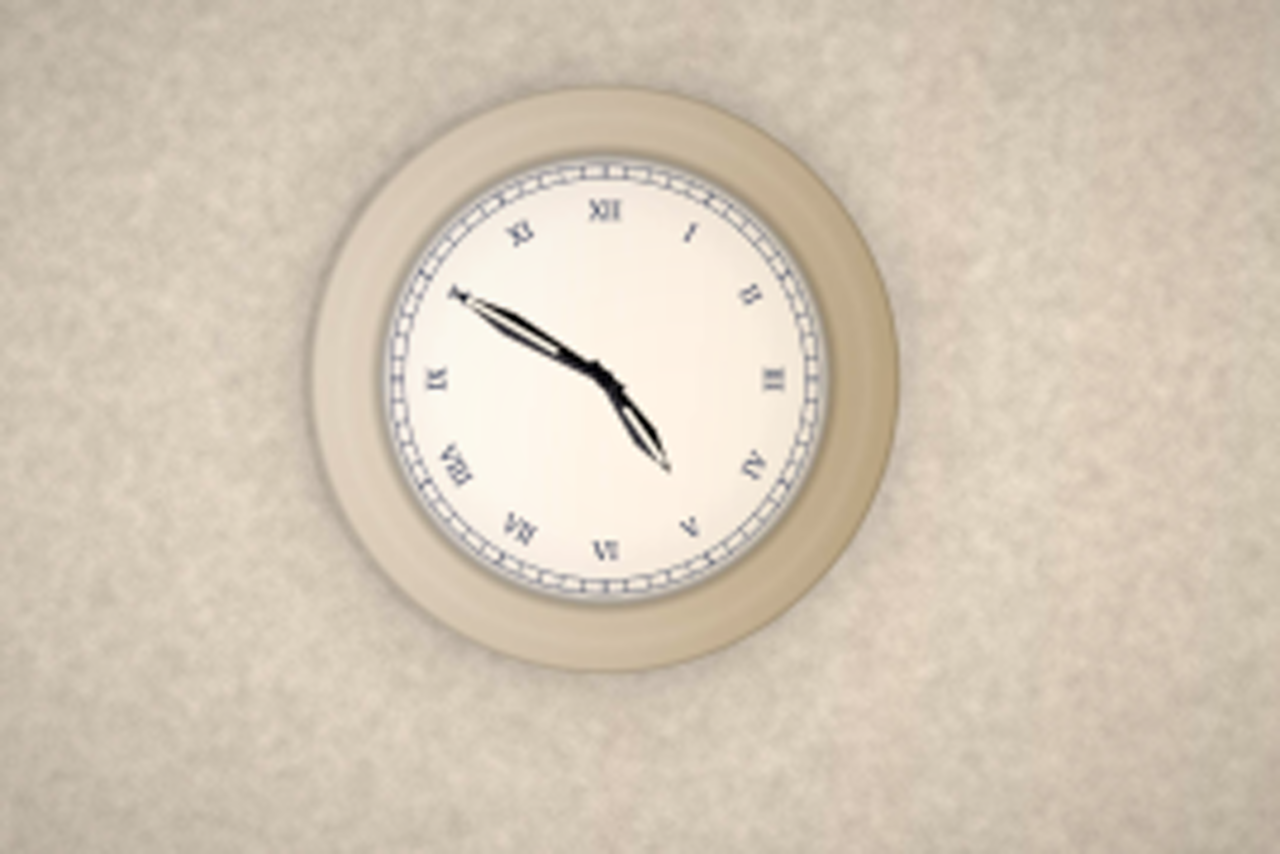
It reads 4:50
